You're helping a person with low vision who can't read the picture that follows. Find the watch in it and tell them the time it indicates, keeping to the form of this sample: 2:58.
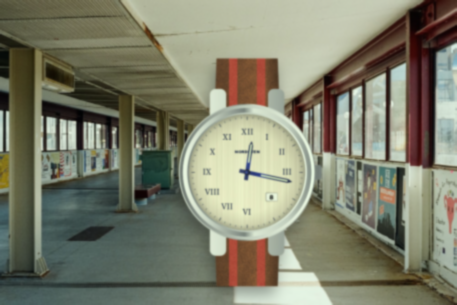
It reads 12:17
